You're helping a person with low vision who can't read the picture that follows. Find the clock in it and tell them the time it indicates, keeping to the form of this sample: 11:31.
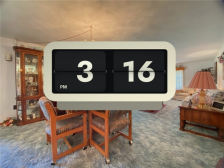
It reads 3:16
